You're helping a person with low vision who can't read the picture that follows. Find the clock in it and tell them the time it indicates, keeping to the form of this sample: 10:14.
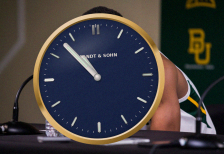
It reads 10:53
